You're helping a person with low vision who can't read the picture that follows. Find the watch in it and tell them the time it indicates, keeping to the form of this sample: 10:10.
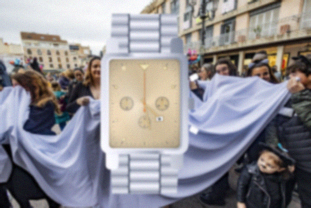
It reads 4:28
